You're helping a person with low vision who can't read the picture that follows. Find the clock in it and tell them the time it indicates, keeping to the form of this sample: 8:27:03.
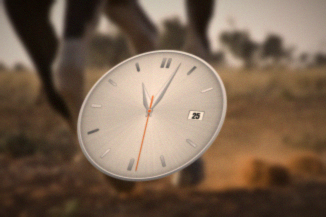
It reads 11:02:29
